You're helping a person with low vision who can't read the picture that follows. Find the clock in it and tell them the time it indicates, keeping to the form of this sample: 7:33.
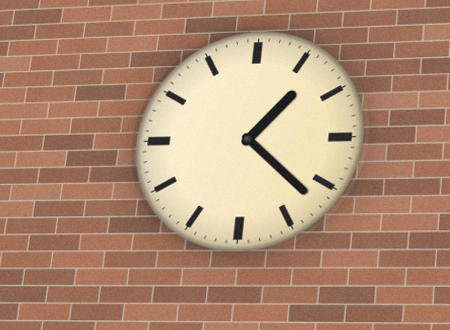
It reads 1:22
